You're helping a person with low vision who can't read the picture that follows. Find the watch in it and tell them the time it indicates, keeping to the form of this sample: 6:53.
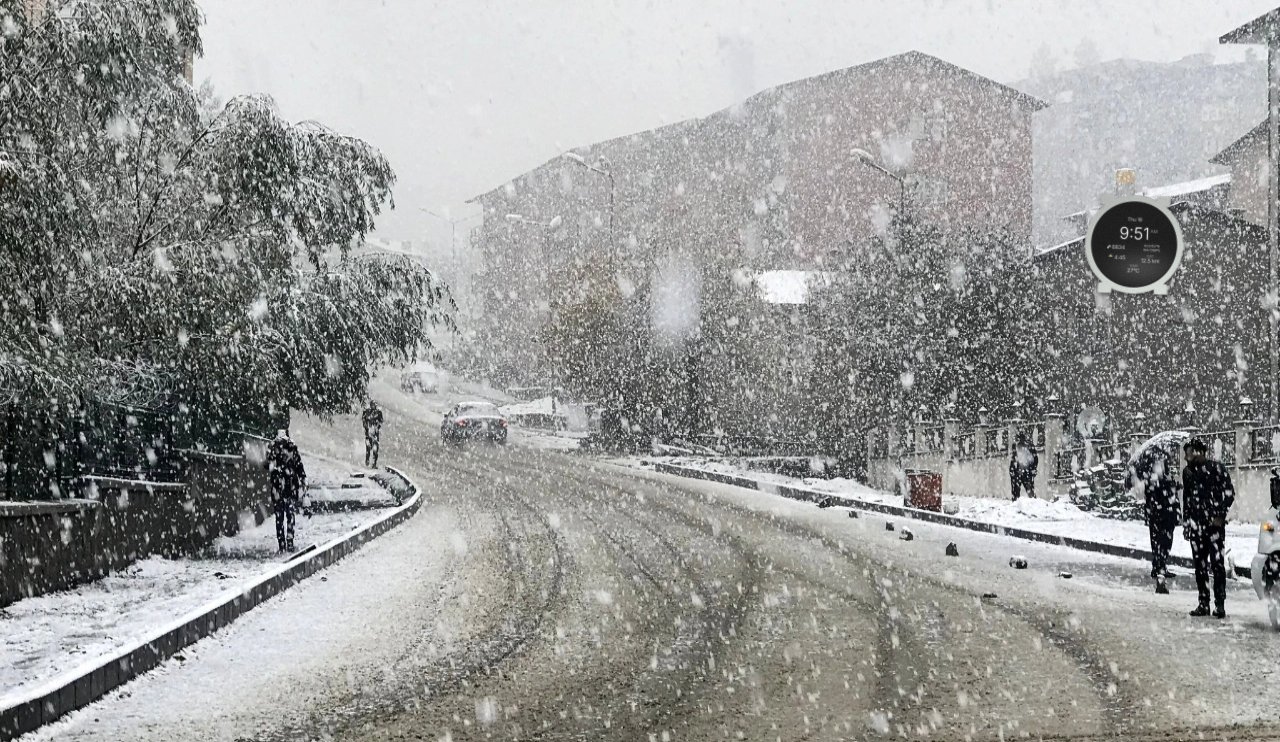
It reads 9:51
